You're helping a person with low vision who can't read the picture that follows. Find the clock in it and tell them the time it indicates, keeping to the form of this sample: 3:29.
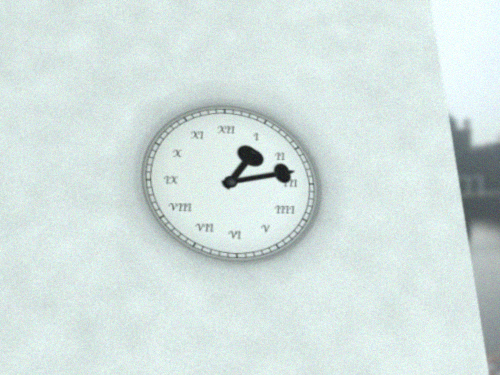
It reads 1:13
